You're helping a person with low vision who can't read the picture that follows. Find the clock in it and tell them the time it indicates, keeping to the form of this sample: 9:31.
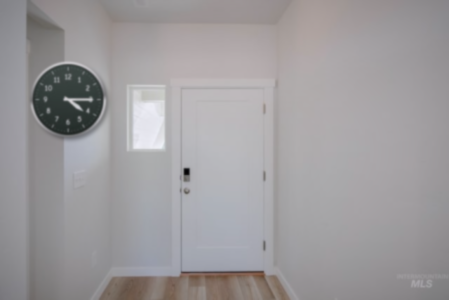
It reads 4:15
